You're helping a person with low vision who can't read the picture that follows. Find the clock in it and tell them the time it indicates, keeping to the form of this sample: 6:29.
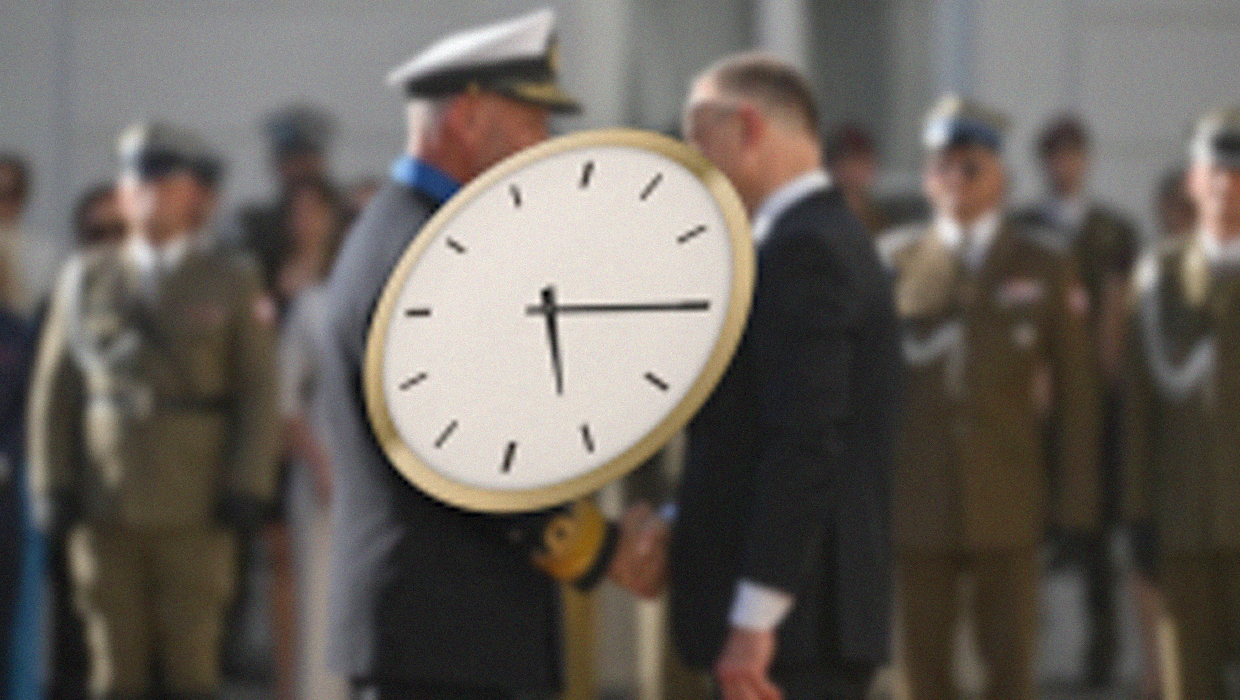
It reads 5:15
